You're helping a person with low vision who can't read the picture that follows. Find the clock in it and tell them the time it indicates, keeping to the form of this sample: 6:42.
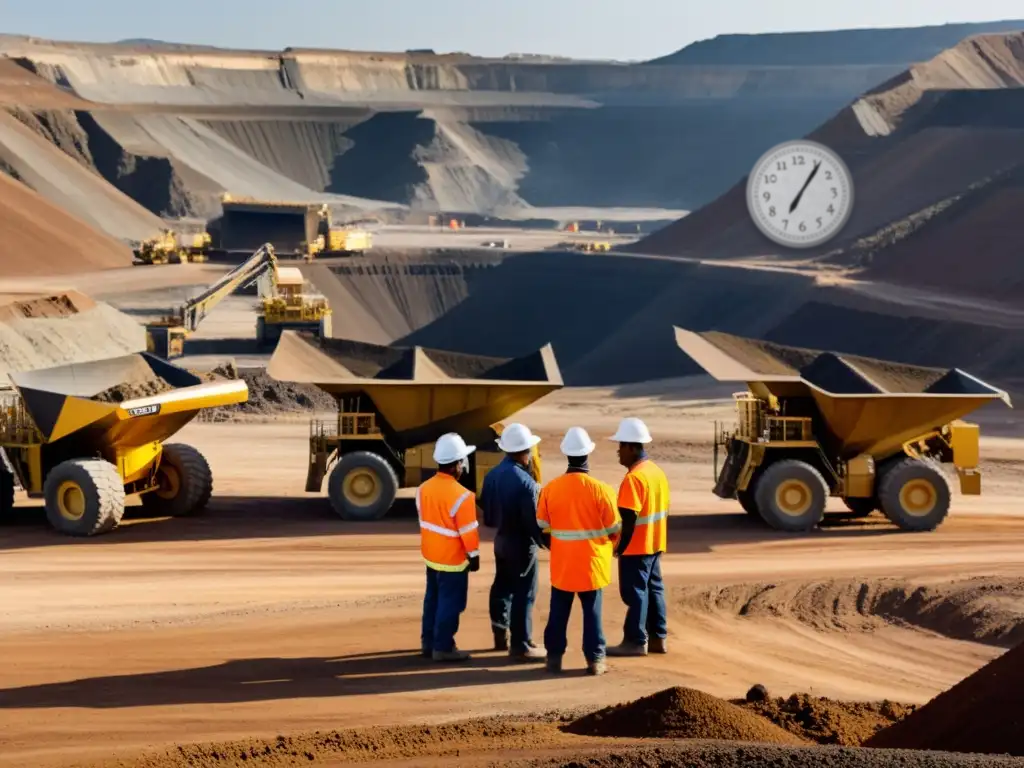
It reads 7:06
